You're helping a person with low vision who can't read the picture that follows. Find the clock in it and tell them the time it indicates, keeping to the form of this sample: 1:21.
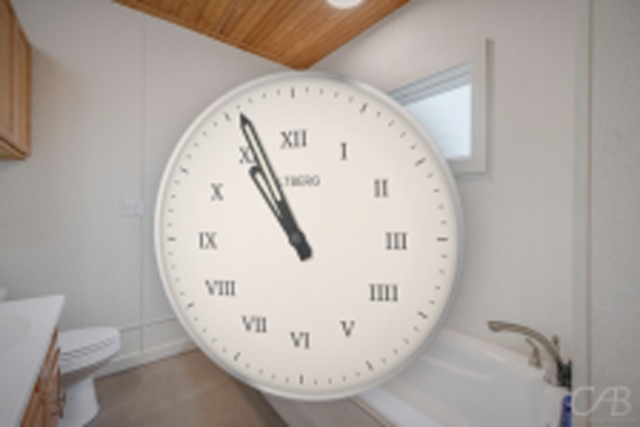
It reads 10:56
